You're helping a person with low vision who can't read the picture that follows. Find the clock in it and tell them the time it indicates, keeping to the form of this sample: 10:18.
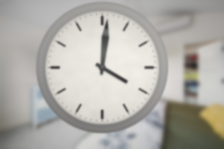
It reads 4:01
